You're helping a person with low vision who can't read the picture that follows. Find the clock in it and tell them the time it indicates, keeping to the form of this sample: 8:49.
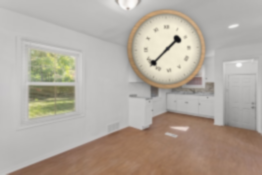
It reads 1:38
